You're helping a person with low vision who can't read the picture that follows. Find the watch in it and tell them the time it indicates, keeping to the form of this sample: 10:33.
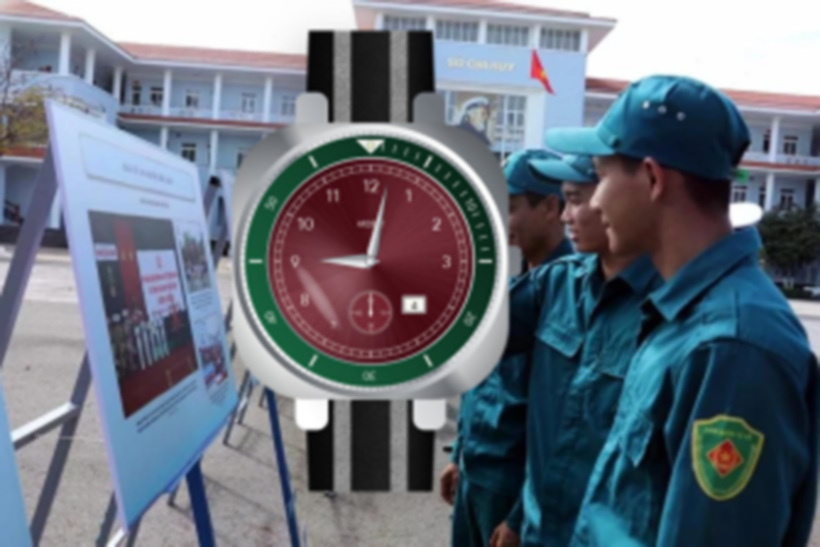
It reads 9:02
